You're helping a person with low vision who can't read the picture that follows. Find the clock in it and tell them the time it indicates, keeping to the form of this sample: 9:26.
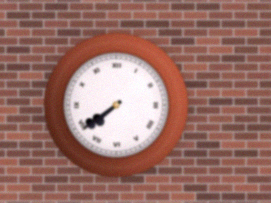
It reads 7:39
